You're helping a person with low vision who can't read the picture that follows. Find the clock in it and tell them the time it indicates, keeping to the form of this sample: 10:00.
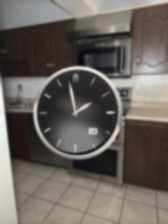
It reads 1:58
